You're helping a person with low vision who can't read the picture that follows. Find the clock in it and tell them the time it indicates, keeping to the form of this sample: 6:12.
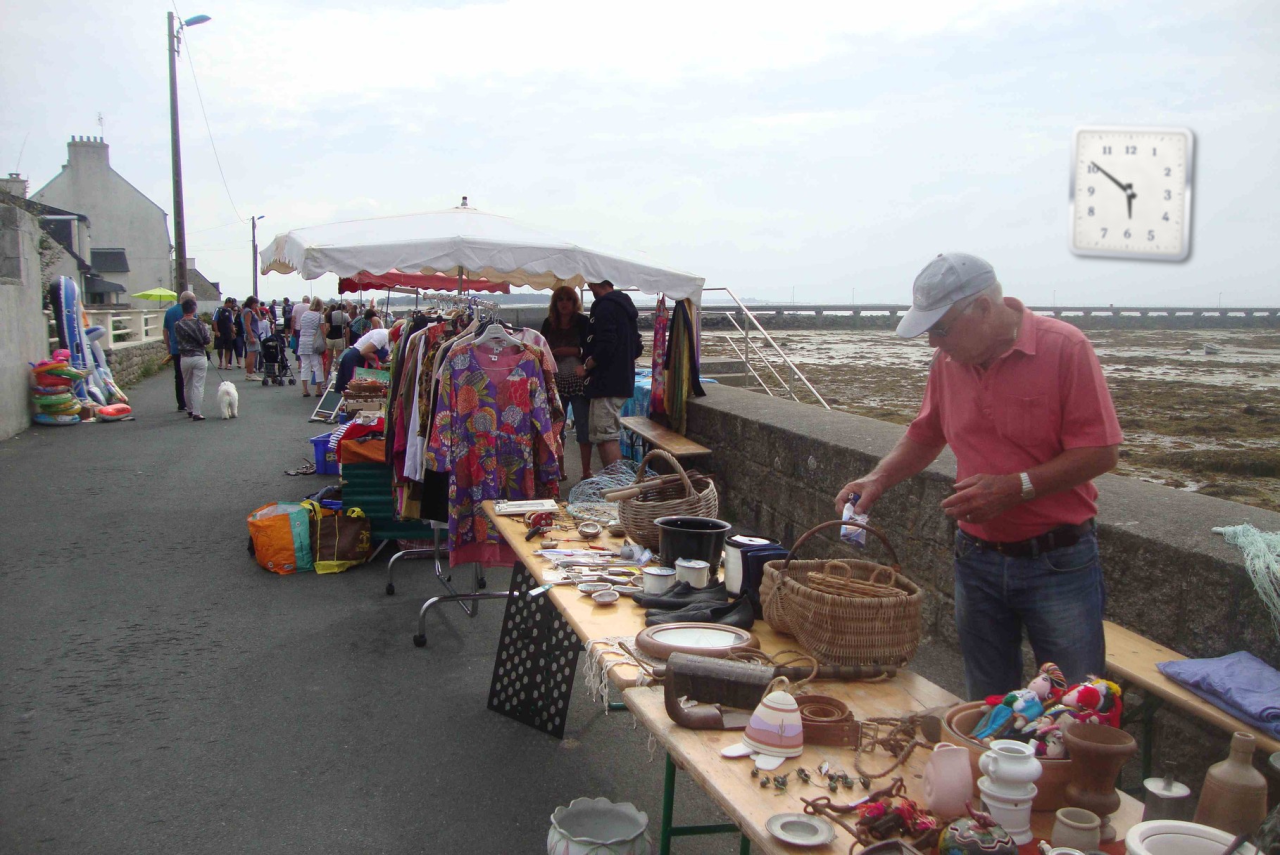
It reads 5:51
